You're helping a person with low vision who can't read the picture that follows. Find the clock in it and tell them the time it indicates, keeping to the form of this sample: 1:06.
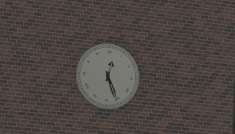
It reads 12:26
